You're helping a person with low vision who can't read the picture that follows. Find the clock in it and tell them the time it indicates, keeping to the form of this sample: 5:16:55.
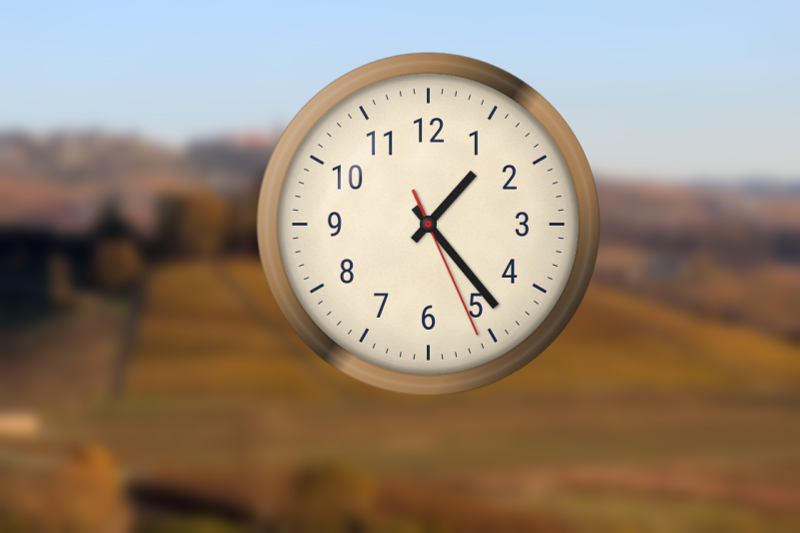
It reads 1:23:26
